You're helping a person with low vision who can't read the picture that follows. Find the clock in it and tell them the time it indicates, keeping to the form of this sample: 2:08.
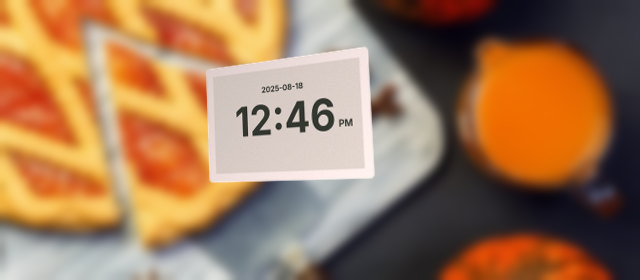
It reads 12:46
